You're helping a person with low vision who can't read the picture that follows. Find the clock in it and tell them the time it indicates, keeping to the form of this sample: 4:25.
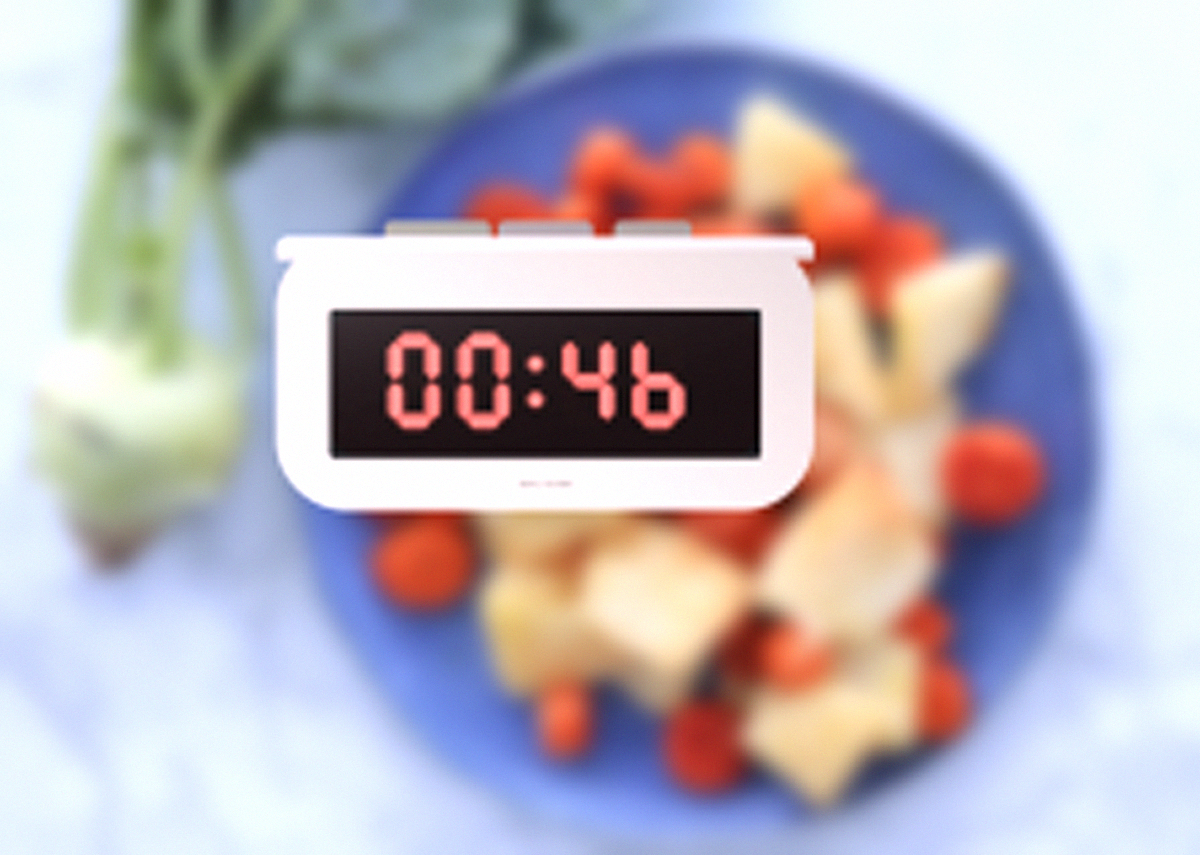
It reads 0:46
